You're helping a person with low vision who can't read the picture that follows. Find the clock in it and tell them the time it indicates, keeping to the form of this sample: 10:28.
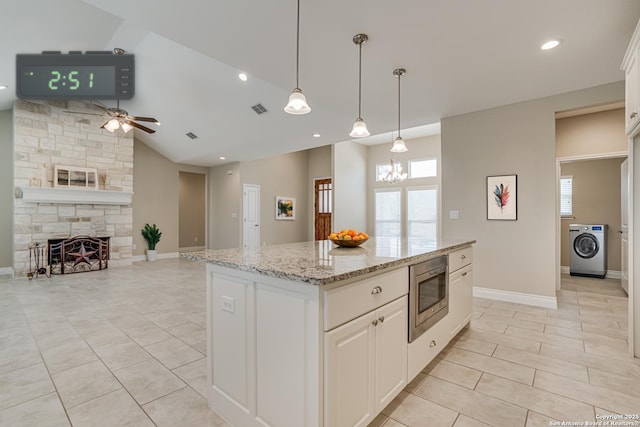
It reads 2:51
